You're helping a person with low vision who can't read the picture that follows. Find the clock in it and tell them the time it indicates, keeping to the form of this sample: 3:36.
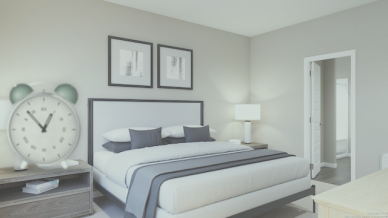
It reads 12:53
